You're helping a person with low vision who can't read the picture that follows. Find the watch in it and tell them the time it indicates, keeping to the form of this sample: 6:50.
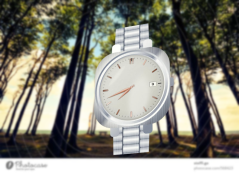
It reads 7:42
